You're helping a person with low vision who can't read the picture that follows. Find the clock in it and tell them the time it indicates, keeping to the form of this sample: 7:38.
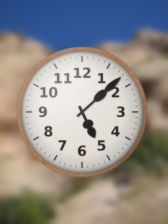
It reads 5:08
